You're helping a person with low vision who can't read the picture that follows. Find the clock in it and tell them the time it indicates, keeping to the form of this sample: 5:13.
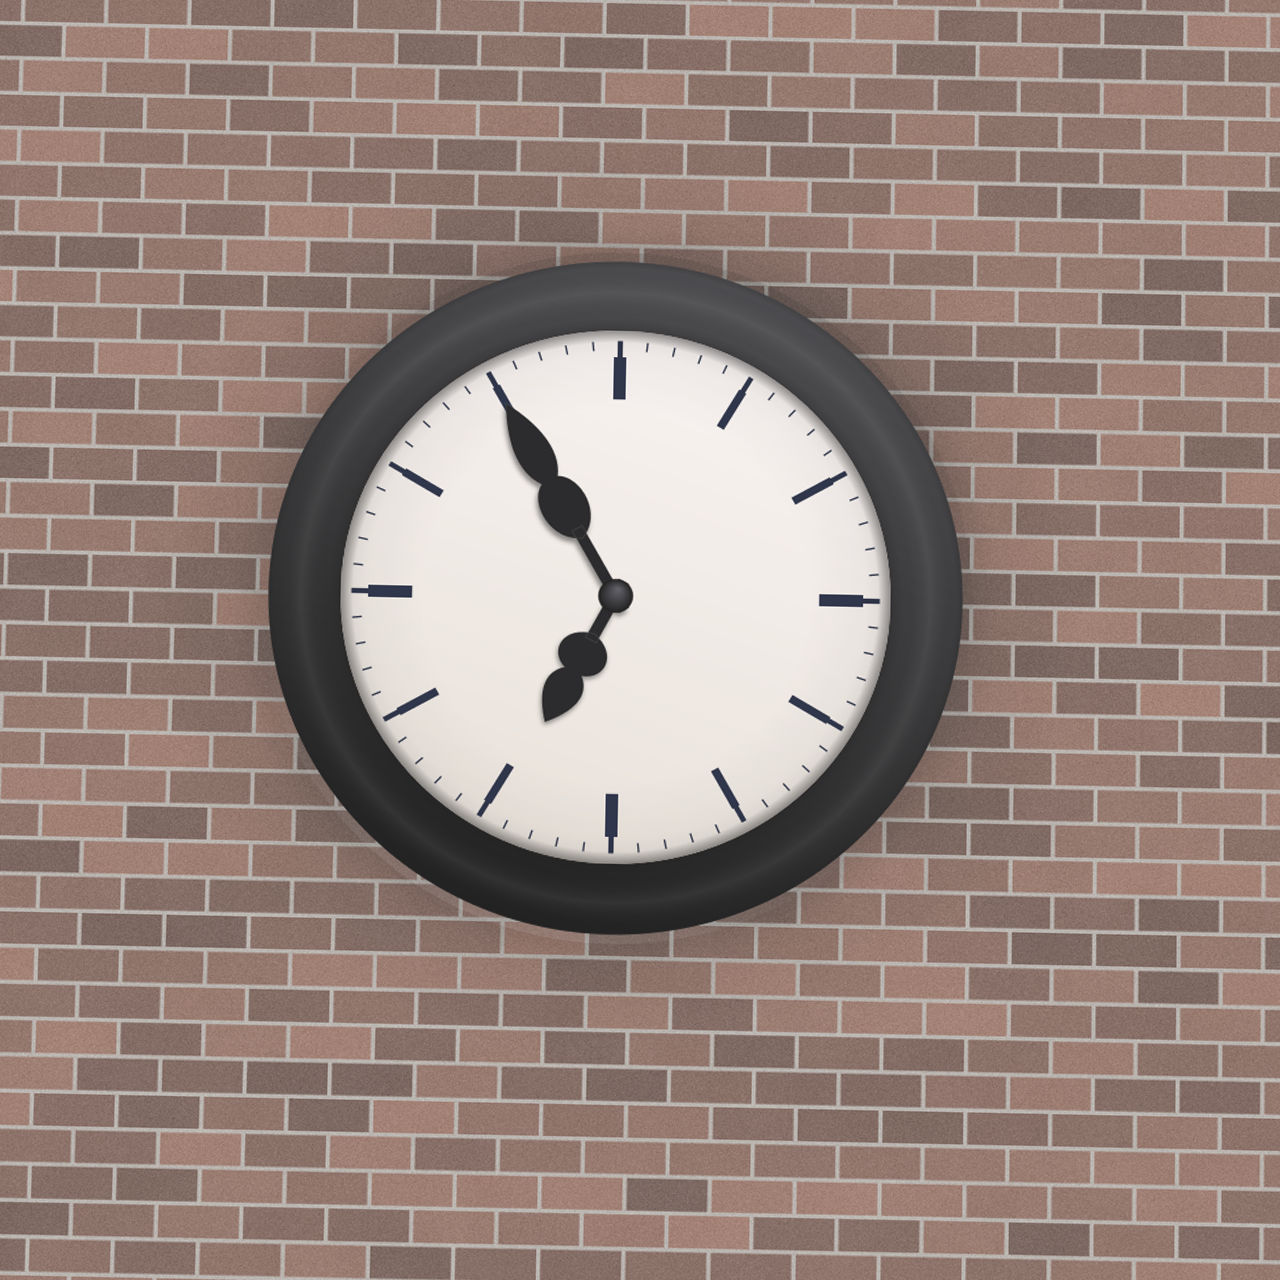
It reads 6:55
